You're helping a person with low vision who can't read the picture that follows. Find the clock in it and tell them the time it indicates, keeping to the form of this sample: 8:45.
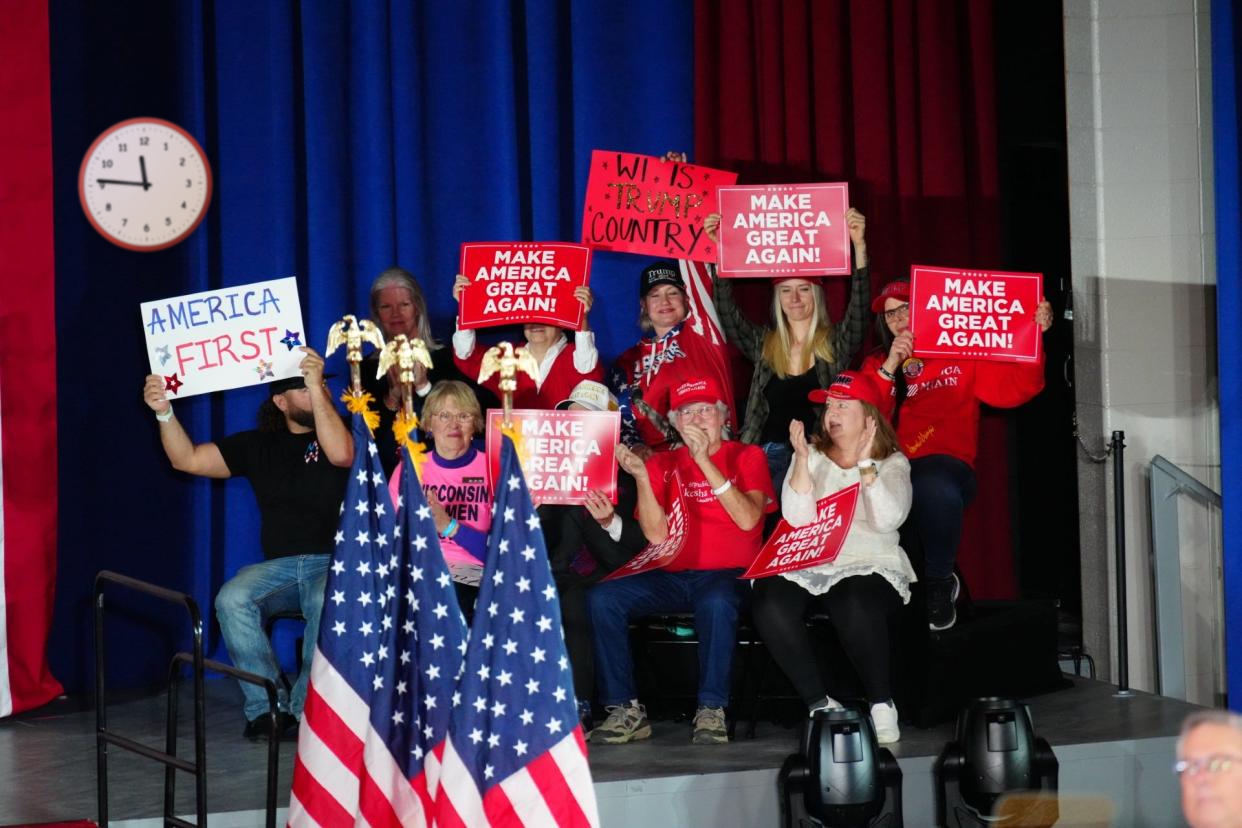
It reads 11:46
